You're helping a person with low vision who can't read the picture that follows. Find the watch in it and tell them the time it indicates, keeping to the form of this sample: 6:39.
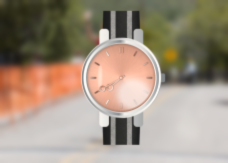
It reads 7:40
